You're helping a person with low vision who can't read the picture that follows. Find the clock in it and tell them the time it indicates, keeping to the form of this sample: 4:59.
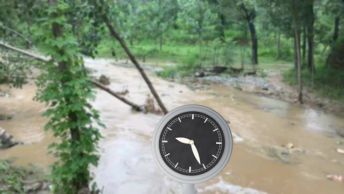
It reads 9:26
